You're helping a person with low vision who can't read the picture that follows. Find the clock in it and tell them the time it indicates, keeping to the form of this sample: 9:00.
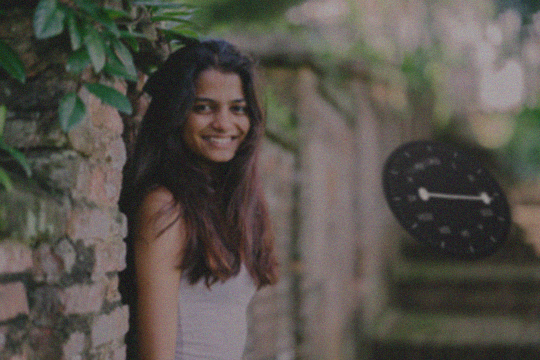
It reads 9:16
